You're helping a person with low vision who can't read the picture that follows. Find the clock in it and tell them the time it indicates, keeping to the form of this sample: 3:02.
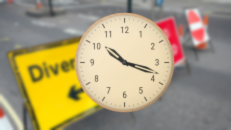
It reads 10:18
